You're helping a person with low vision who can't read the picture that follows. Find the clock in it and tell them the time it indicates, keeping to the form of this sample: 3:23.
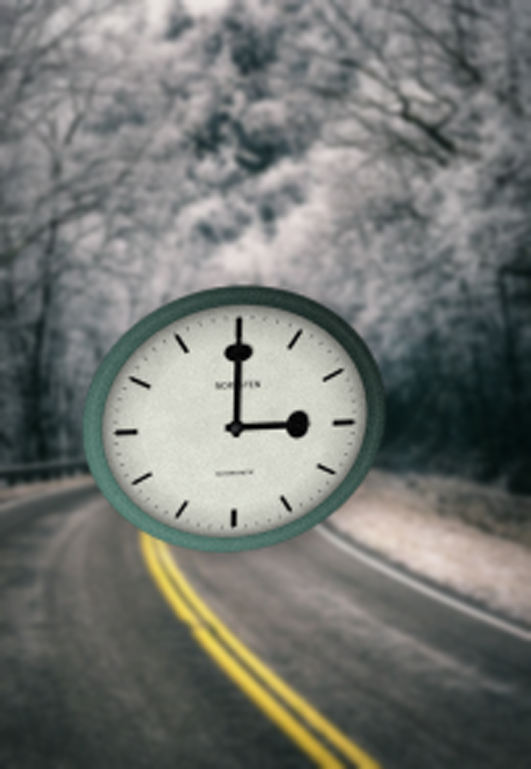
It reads 3:00
